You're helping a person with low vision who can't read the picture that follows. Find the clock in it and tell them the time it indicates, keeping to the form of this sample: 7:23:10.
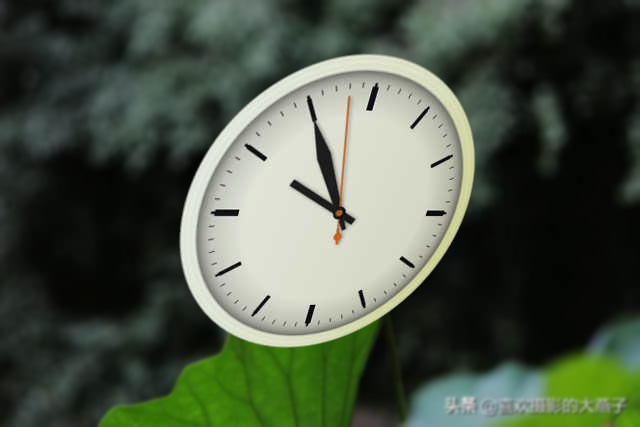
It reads 9:54:58
